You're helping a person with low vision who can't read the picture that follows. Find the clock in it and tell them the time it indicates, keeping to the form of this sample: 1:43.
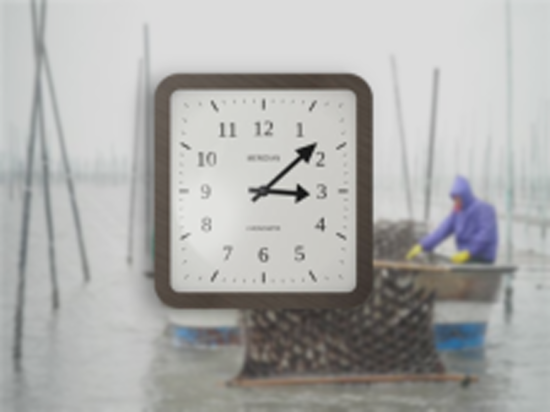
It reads 3:08
